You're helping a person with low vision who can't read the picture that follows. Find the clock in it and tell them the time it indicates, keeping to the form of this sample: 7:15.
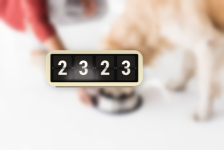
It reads 23:23
